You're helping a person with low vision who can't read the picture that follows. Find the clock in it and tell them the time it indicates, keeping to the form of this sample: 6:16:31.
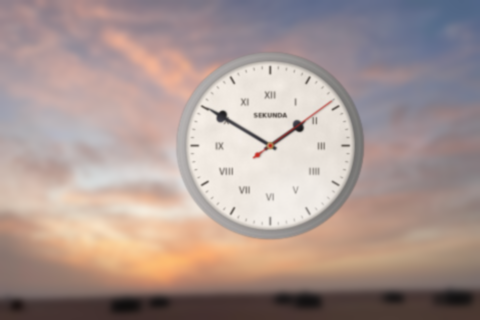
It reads 1:50:09
